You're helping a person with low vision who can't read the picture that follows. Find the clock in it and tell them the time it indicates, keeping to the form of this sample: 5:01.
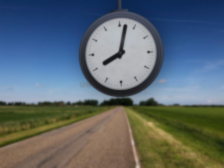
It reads 8:02
